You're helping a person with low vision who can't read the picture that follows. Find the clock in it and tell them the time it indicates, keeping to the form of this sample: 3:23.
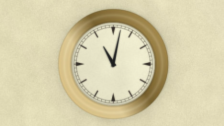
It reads 11:02
